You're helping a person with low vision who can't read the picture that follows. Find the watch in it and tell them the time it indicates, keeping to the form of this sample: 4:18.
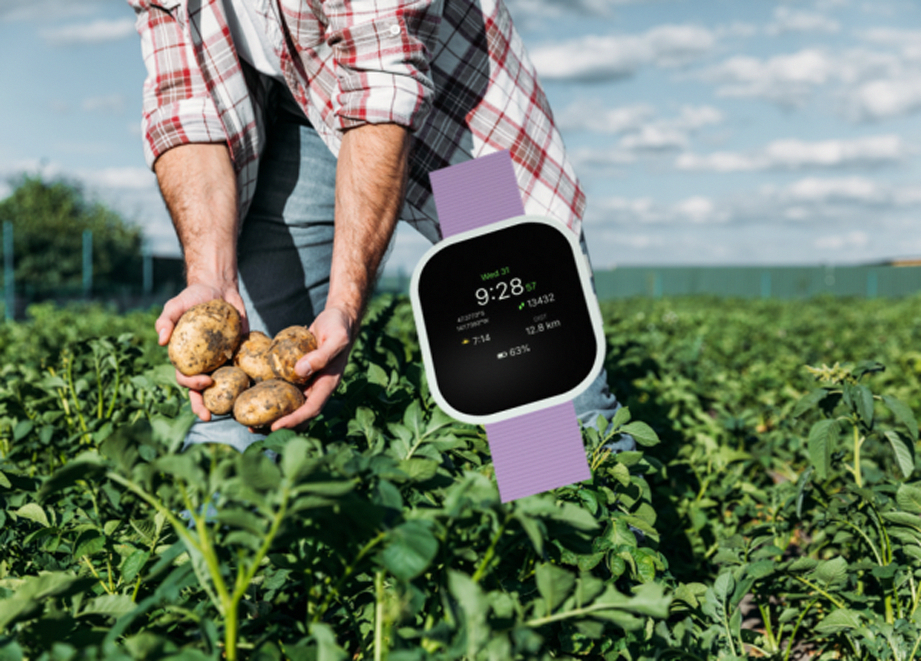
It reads 9:28
